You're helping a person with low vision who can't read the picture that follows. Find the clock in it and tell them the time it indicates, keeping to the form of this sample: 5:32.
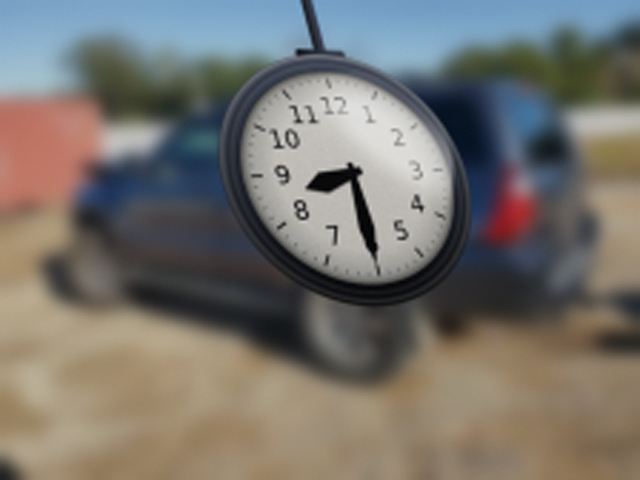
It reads 8:30
